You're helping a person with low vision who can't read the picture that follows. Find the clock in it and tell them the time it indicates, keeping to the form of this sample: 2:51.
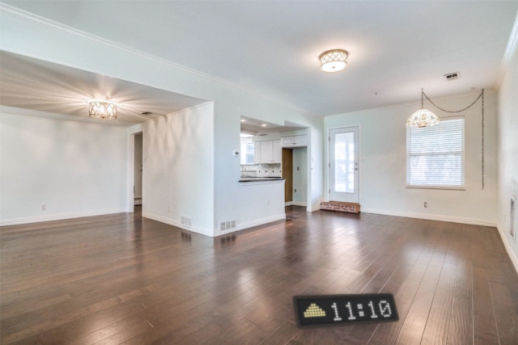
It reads 11:10
